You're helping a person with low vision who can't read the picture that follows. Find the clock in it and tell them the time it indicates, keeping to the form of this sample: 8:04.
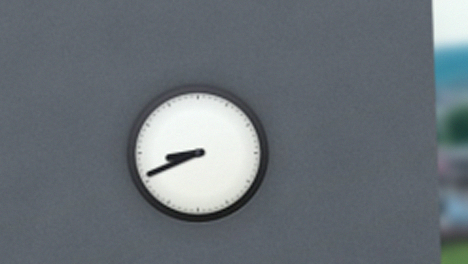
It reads 8:41
